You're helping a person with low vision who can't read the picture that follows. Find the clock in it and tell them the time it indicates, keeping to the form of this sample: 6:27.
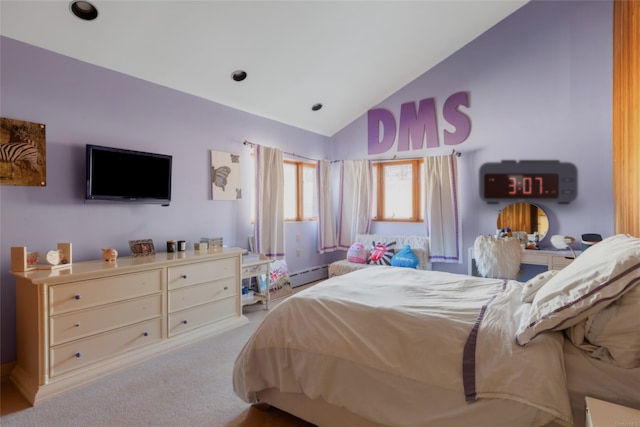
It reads 3:07
